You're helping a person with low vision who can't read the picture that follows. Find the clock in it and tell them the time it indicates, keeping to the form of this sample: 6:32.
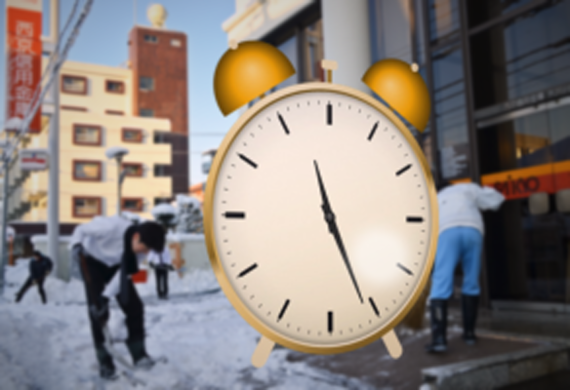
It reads 11:26
